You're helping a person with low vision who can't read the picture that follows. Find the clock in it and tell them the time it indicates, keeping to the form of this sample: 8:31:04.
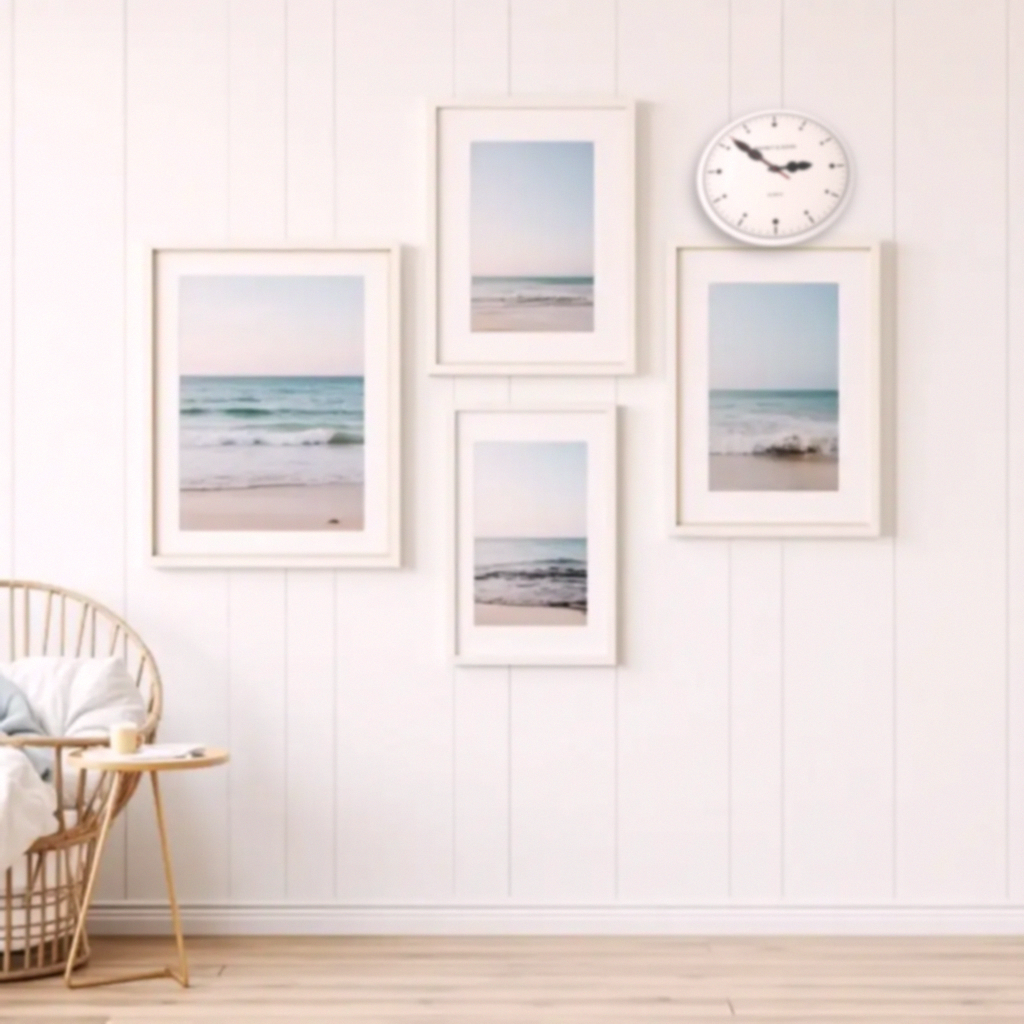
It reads 2:51:52
